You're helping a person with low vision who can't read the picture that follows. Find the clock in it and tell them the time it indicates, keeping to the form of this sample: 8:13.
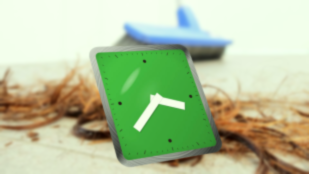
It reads 3:38
